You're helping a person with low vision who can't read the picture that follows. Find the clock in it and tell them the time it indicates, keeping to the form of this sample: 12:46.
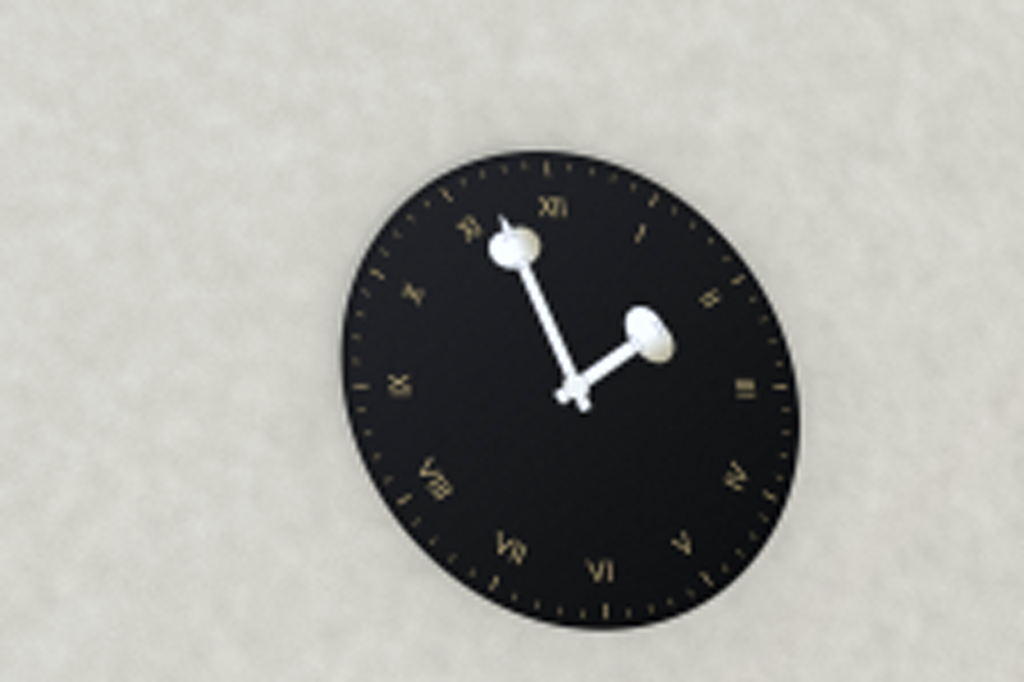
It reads 1:57
